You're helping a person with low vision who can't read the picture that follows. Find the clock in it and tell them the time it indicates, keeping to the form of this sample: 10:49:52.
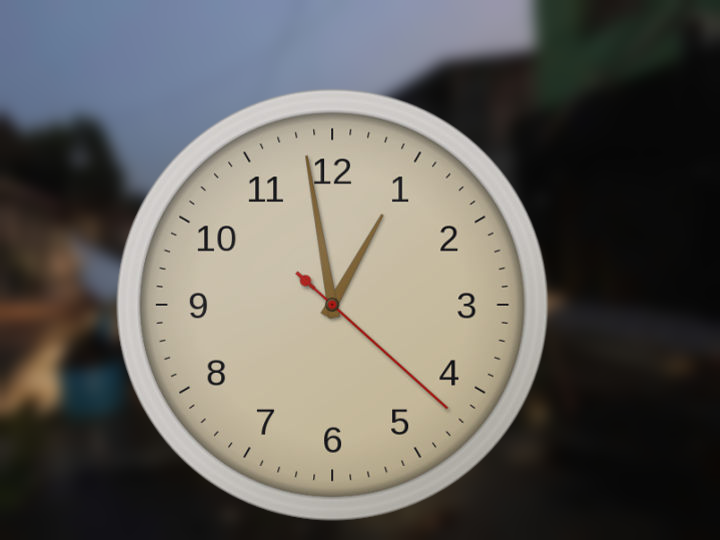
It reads 12:58:22
